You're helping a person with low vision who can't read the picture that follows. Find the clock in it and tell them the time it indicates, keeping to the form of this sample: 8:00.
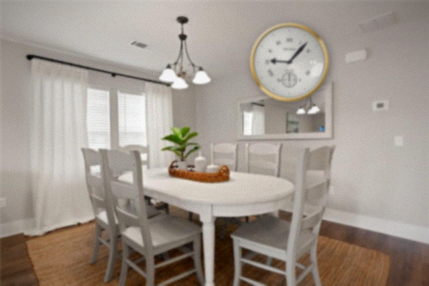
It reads 9:07
